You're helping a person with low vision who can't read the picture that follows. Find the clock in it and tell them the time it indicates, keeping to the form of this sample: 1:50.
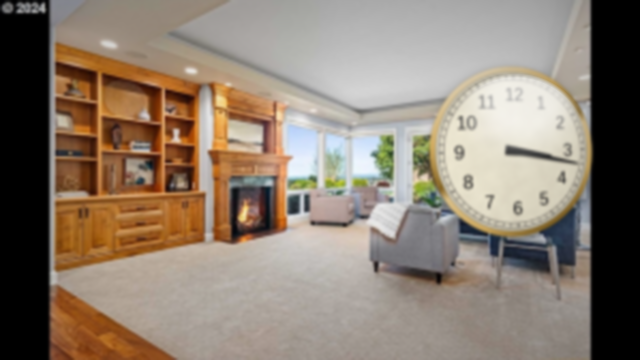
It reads 3:17
